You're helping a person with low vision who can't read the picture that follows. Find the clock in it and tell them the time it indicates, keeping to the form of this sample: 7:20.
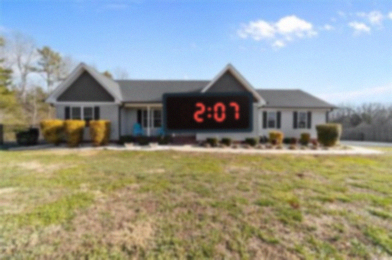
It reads 2:07
